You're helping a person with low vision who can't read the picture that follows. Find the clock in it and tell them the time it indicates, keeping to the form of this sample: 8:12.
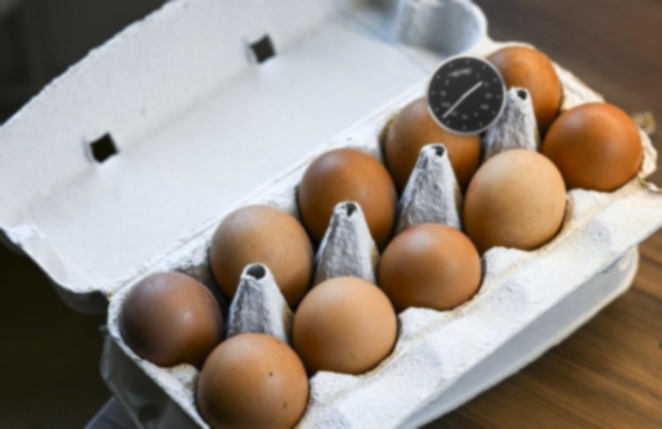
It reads 1:37
